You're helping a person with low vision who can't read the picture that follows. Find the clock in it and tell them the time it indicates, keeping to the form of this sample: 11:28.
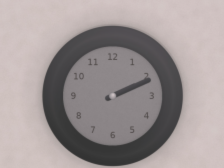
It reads 2:11
